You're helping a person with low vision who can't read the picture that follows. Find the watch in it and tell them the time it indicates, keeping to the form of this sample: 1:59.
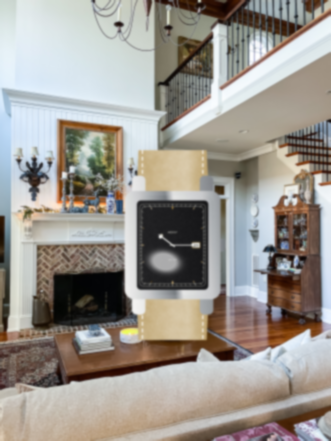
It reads 10:15
